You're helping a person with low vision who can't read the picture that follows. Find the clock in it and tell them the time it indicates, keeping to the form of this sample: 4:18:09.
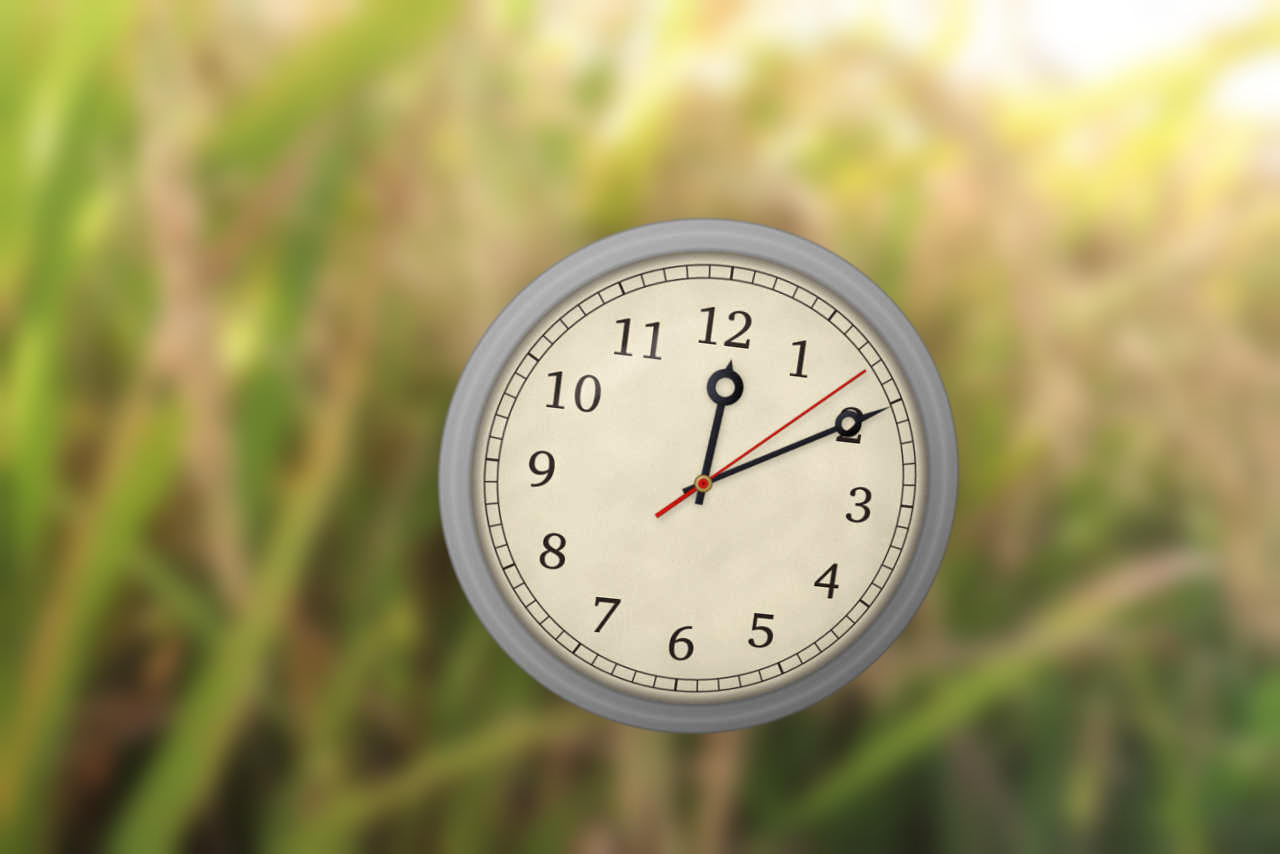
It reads 12:10:08
